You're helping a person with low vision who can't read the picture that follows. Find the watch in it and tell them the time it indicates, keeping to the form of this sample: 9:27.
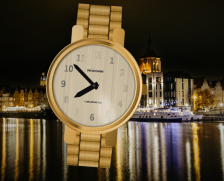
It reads 7:52
